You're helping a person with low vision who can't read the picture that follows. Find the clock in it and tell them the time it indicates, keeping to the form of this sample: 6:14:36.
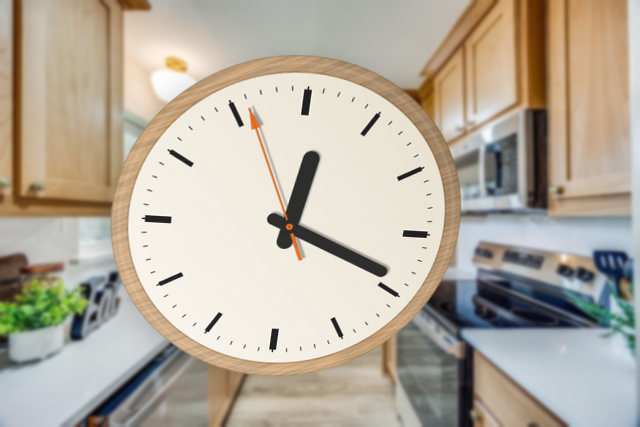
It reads 12:18:56
